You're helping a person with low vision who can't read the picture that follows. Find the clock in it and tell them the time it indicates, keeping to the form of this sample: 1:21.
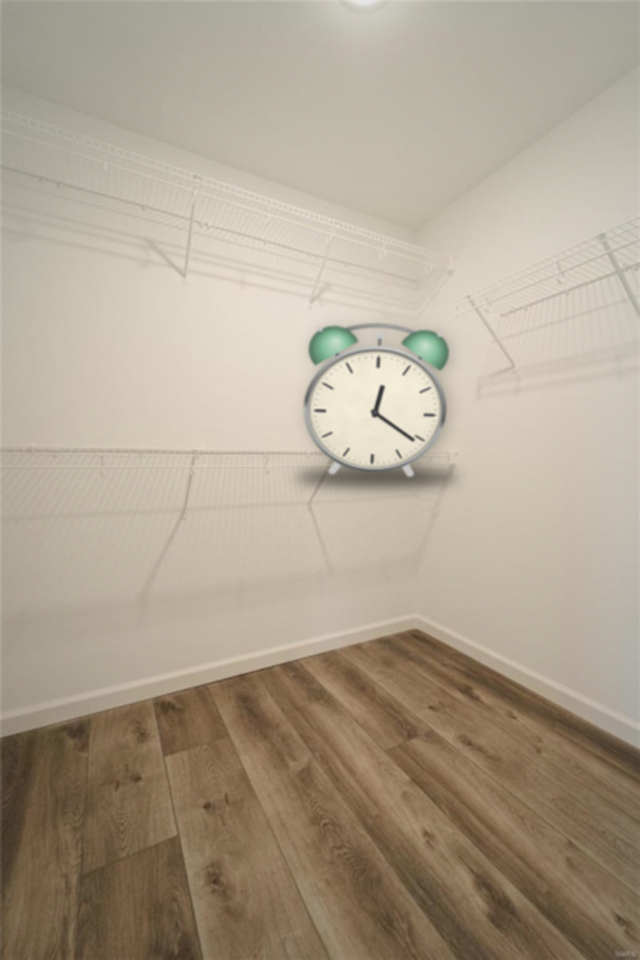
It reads 12:21
